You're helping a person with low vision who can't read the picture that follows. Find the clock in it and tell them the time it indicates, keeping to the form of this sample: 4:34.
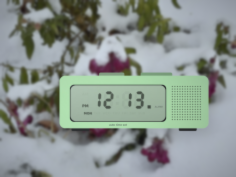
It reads 12:13
